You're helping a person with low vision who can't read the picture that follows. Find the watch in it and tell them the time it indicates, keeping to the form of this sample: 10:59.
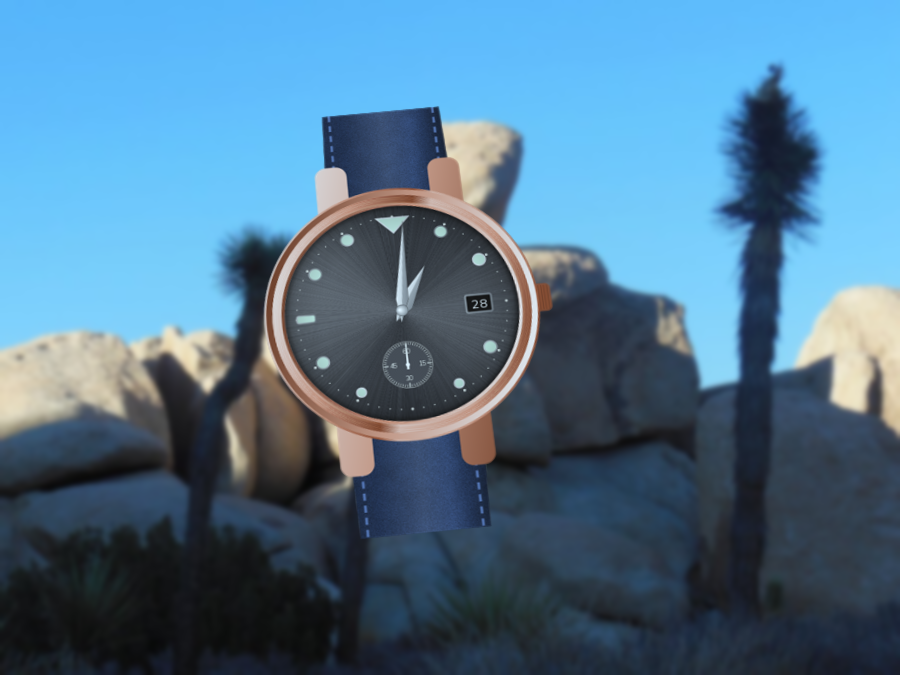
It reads 1:01
